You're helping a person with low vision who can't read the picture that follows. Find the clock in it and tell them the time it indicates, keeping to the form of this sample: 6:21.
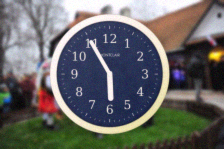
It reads 5:55
